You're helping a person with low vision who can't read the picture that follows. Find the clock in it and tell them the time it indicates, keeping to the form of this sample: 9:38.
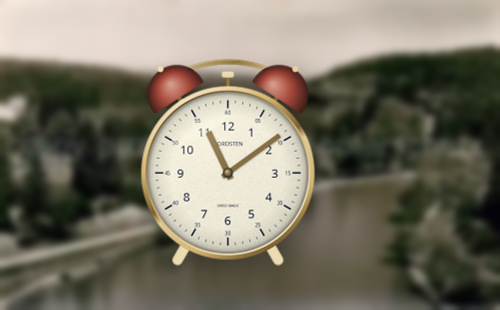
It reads 11:09
